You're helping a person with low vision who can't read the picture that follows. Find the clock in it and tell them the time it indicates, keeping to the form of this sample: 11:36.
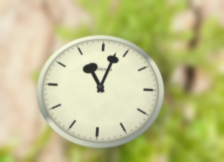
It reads 11:03
